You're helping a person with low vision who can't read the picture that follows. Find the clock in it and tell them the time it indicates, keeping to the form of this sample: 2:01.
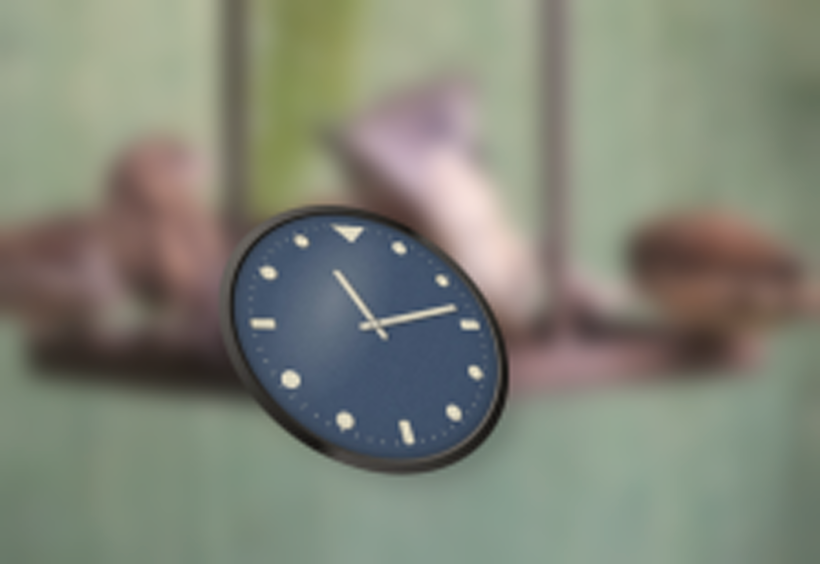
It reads 11:13
